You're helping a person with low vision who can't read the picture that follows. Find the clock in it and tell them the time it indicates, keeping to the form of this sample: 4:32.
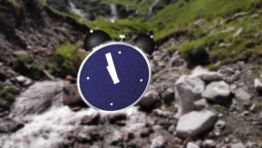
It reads 10:56
